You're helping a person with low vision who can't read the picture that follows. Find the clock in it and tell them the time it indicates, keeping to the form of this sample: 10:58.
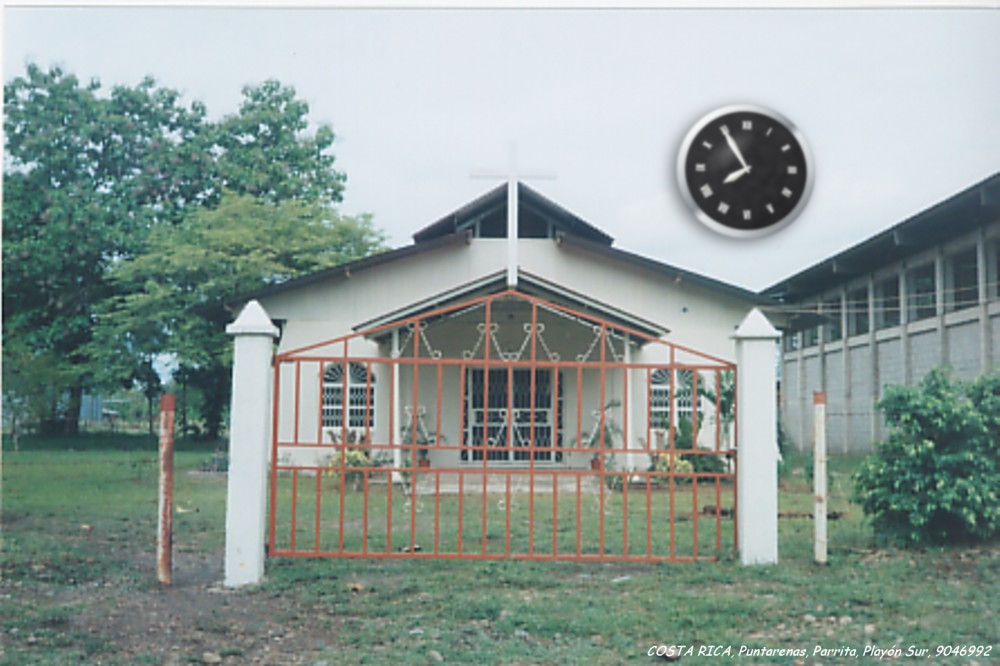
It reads 7:55
